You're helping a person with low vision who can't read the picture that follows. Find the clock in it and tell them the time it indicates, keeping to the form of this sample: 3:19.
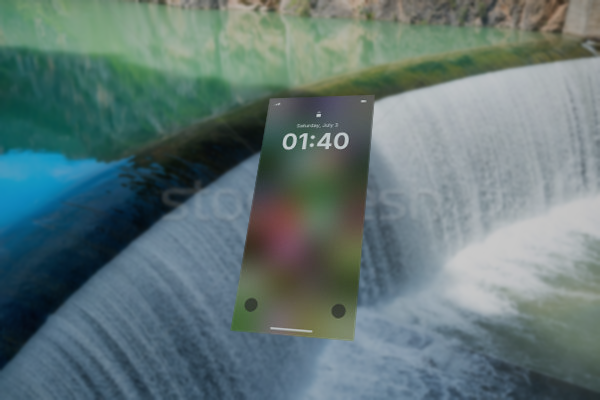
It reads 1:40
